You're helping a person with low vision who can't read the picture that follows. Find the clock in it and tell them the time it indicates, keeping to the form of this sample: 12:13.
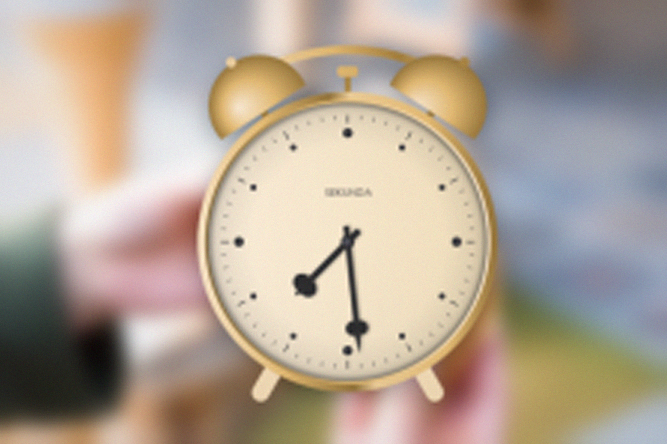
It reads 7:29
